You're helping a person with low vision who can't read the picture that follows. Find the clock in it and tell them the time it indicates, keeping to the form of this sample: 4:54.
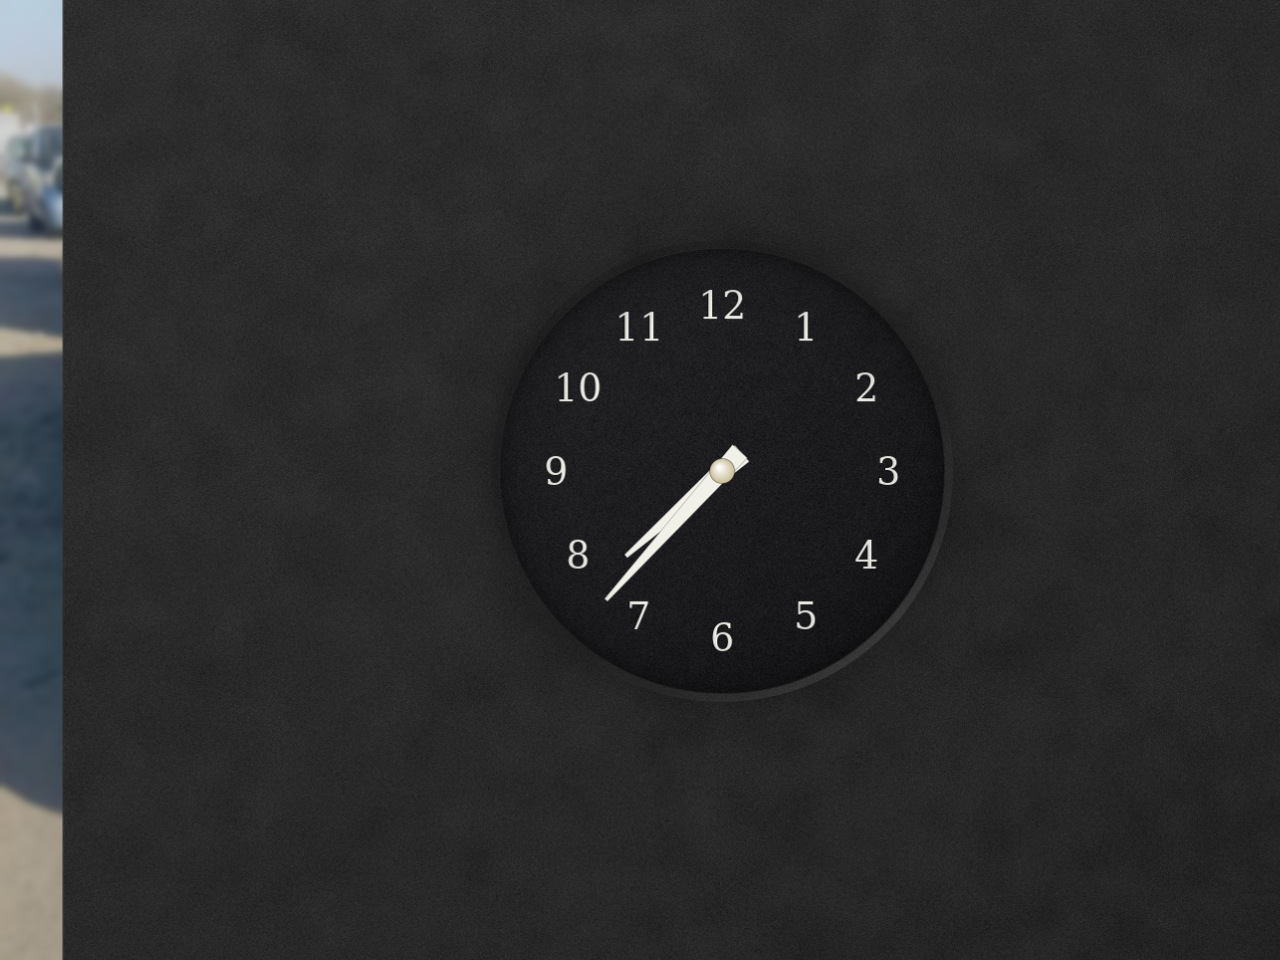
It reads 7:37
